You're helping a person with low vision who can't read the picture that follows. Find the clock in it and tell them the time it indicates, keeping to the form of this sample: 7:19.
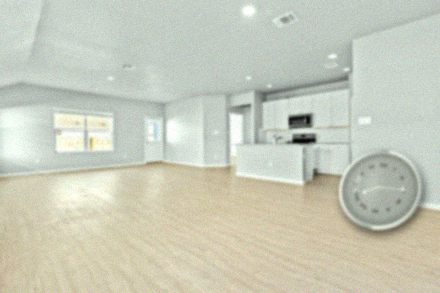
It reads 8:15
